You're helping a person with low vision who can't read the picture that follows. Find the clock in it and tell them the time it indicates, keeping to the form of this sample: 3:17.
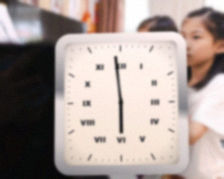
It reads 5:59
